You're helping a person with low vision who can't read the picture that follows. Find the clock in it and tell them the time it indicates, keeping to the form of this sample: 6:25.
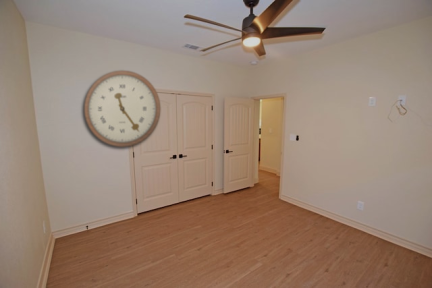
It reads 11:24
